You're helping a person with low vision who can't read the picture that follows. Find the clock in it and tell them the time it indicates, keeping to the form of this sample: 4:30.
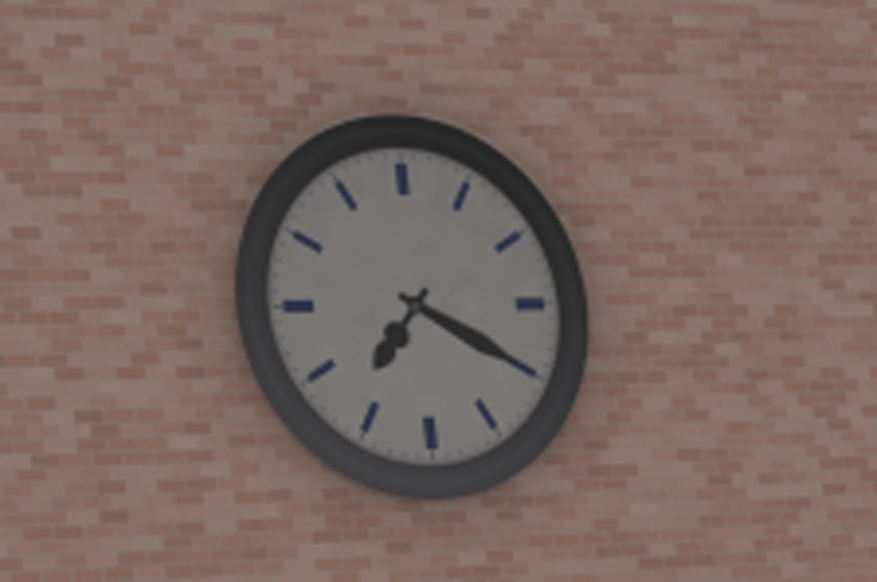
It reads 7:20
